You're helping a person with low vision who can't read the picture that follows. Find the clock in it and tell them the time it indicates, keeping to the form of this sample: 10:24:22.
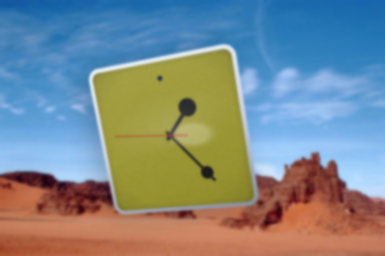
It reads 1:23:46
